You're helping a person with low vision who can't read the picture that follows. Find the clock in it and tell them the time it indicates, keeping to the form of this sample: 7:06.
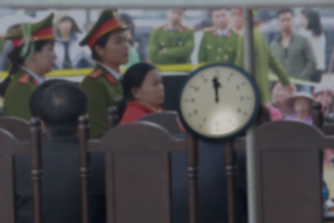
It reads 11:59
